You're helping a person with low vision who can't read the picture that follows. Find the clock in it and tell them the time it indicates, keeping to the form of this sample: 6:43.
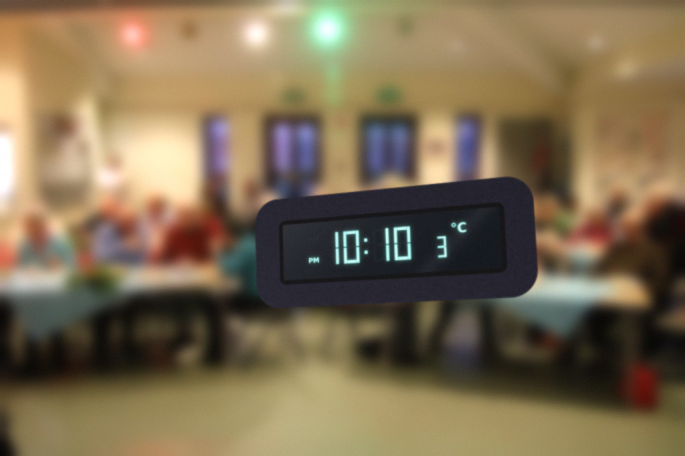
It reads 10:10
